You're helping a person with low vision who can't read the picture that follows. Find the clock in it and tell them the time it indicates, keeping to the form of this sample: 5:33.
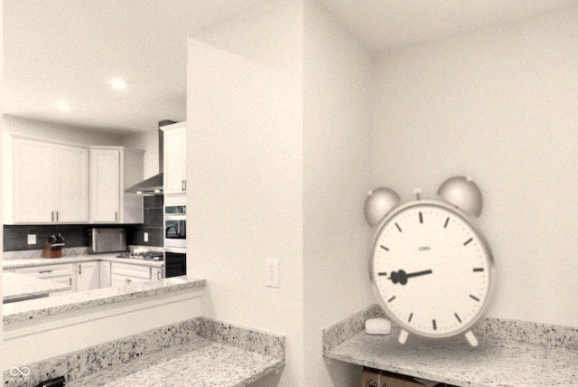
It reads 8:44
